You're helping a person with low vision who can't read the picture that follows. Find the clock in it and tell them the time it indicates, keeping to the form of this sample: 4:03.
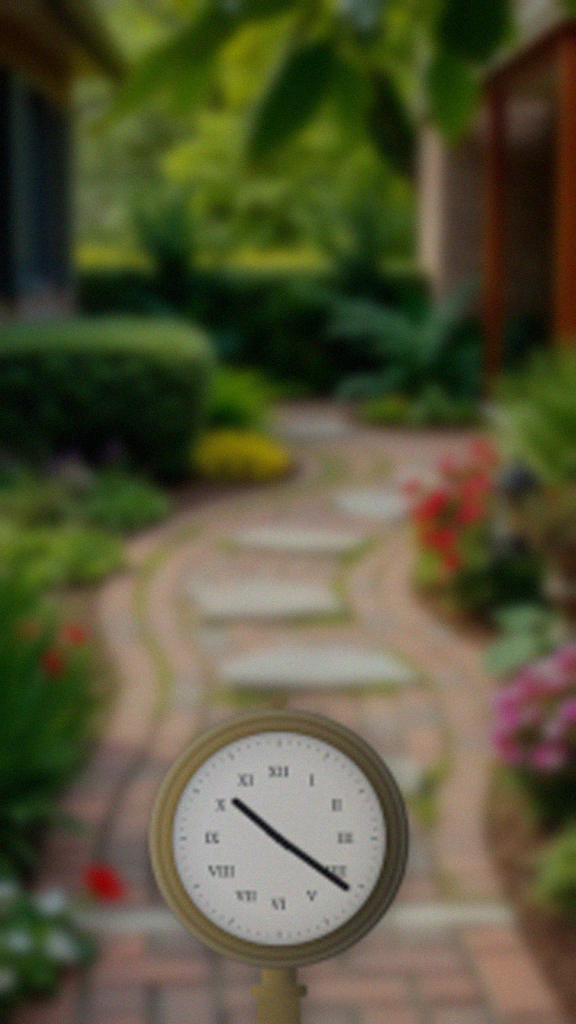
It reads 10:21
